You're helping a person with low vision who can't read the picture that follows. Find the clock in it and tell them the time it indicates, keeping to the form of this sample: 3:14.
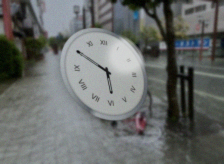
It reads 5:50
